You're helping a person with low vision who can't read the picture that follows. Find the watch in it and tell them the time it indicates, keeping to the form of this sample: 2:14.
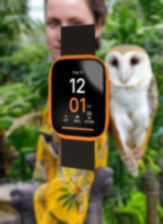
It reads 12:01
